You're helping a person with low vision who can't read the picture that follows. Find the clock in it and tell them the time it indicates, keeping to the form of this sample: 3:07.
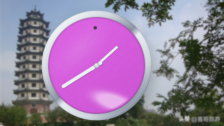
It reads 1:40
